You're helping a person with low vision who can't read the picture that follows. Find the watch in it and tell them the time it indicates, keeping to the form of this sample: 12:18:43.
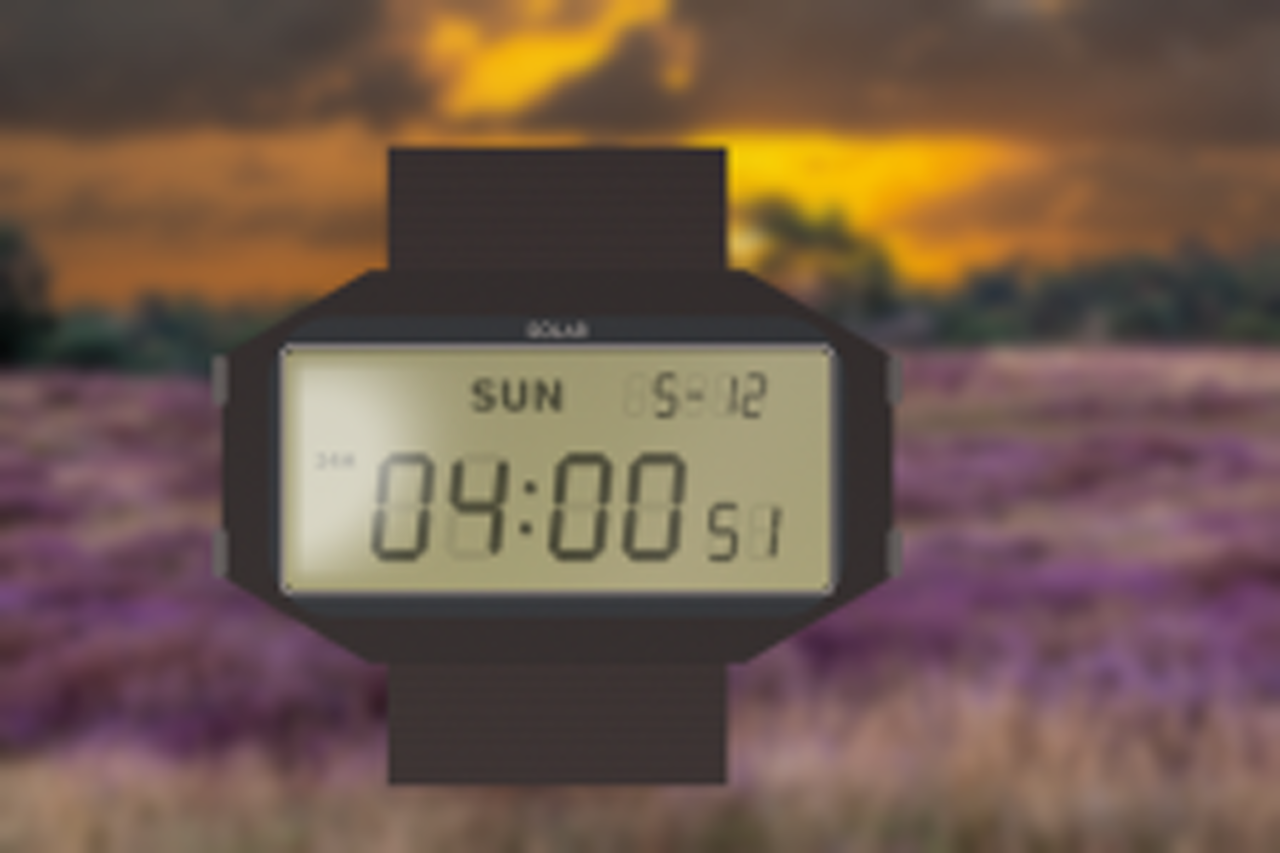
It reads 4:00:51
